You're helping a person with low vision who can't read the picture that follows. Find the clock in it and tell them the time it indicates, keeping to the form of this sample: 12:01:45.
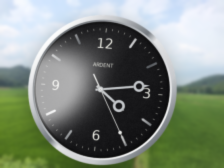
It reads 4:13:25
